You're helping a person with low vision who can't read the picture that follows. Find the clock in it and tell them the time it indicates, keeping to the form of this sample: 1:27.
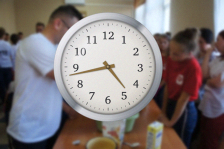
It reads 4:43
